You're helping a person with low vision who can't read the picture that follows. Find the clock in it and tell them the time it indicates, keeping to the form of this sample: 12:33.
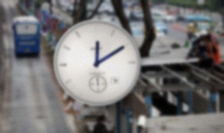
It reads 12:10
